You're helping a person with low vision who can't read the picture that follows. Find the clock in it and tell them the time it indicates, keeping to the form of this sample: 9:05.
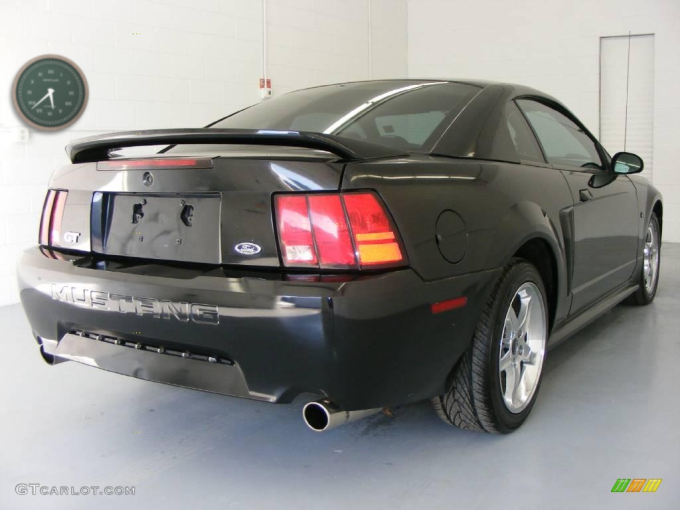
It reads 5:38
